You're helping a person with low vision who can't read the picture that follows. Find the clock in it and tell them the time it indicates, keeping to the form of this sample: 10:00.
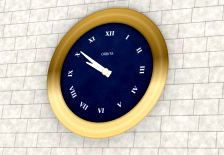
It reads 9:51
